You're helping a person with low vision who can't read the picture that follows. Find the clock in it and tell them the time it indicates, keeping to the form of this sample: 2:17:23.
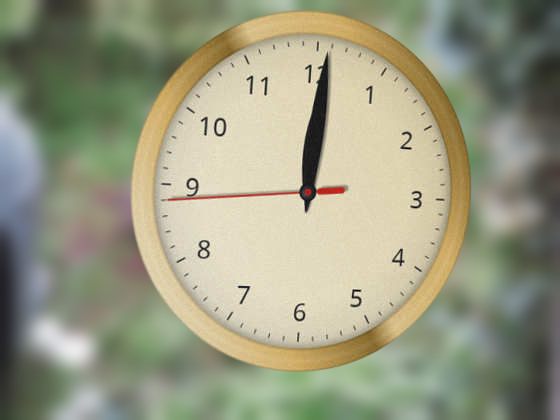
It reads 12:00:44
